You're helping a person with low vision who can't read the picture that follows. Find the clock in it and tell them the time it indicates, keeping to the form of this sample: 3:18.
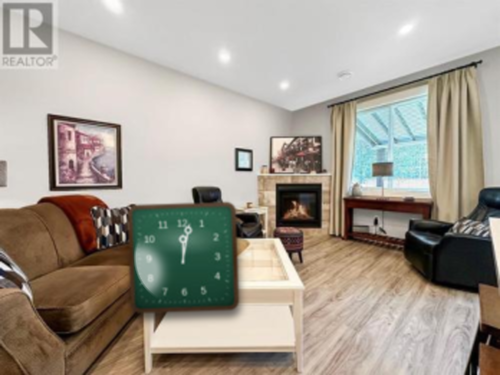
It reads 12:02
